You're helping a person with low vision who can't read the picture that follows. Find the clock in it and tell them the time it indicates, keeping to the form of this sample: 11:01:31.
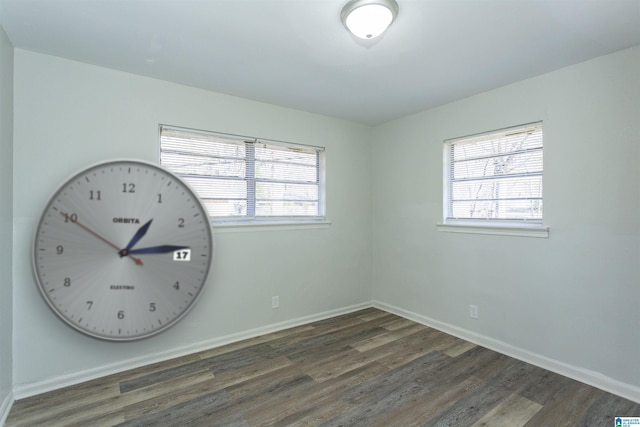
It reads 1:13:50
